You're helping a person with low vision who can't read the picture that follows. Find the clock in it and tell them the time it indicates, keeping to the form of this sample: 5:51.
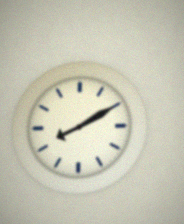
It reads 8:10
